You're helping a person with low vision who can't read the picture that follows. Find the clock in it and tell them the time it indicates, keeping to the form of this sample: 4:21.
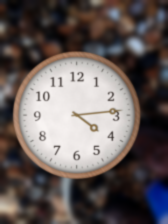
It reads 4:14
